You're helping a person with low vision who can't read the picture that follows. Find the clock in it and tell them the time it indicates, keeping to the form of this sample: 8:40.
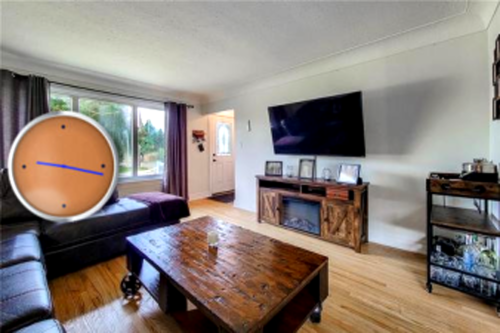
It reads 9:17
